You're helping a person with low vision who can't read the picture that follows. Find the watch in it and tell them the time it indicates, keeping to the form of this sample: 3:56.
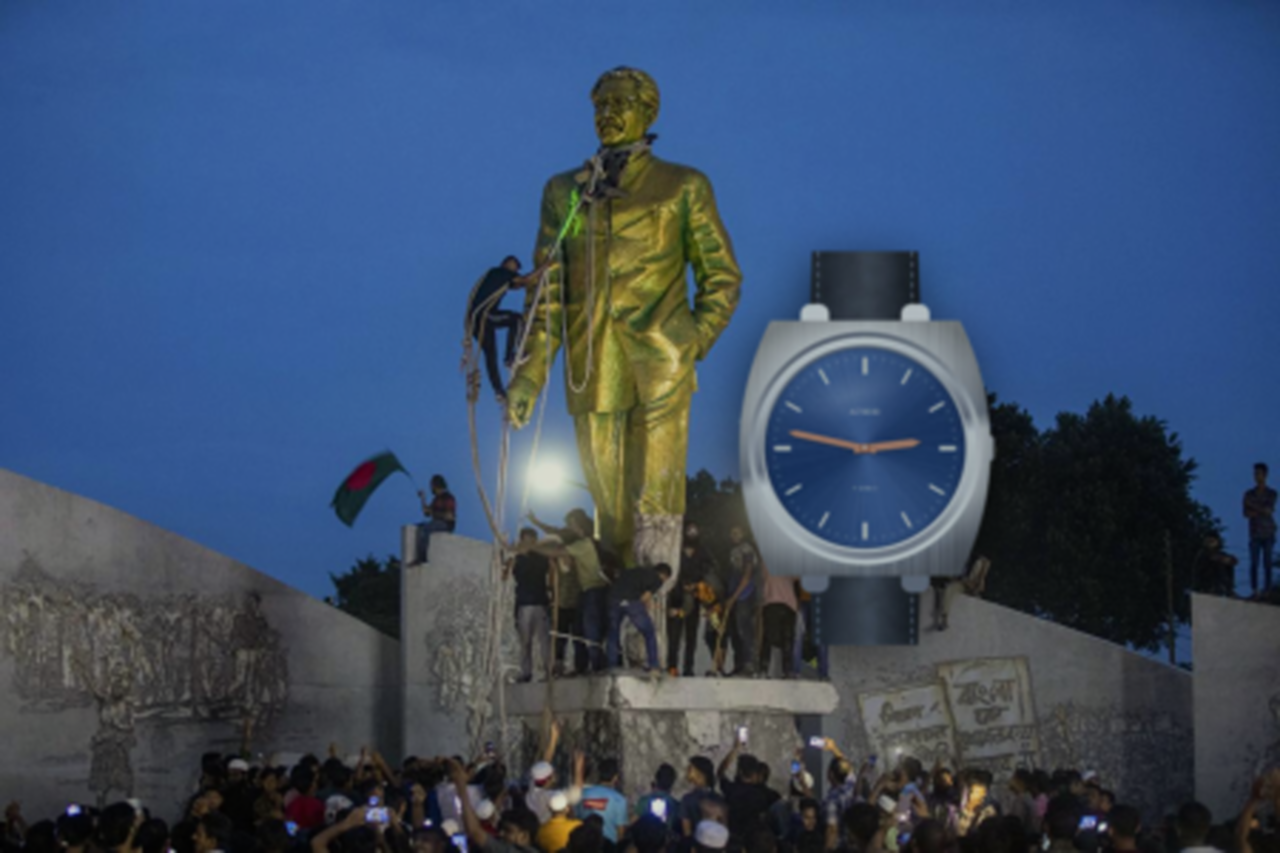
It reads 2:47
